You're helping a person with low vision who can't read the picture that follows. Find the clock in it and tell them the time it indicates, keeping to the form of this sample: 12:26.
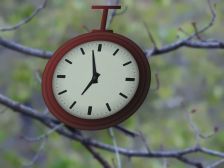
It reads 6:58
